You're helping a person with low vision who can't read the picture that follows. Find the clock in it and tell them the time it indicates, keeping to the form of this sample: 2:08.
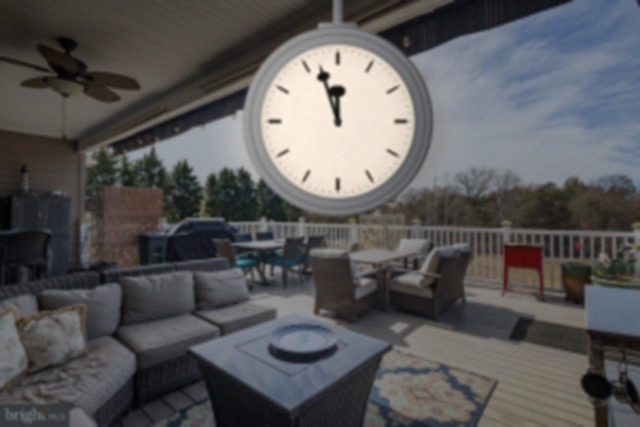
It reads 11:57
